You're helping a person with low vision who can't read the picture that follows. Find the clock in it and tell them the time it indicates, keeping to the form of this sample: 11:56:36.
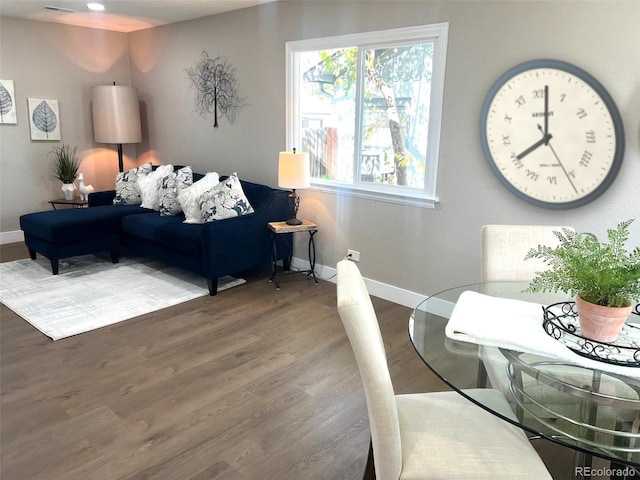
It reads 8:01:26
